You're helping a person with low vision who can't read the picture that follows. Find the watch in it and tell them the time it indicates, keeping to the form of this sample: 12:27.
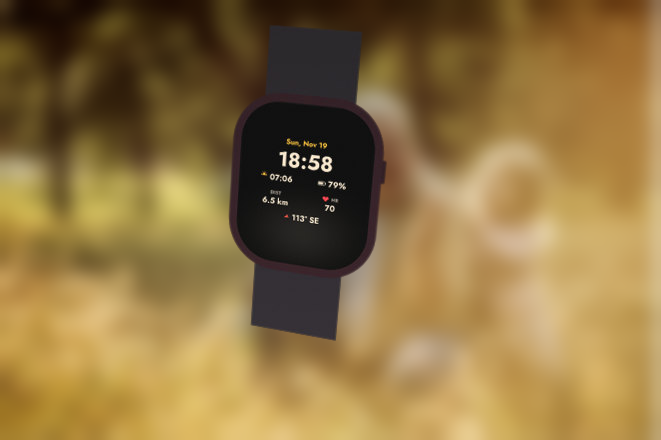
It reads 18:58
